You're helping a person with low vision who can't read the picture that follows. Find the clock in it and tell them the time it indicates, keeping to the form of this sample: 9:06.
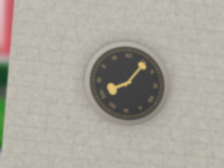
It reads 8:06
